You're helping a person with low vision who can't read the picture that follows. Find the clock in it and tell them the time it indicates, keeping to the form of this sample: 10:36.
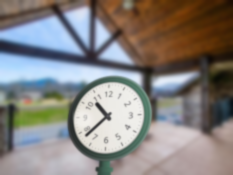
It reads 10:38
